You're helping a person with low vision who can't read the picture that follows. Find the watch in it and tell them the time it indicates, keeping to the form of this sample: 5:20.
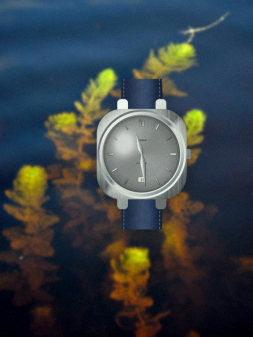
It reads 11:29
